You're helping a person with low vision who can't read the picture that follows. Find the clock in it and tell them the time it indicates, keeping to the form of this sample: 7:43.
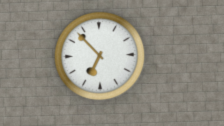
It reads 6:53
